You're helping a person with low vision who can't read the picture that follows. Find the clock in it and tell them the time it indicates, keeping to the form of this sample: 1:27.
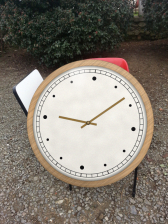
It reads 9:08
